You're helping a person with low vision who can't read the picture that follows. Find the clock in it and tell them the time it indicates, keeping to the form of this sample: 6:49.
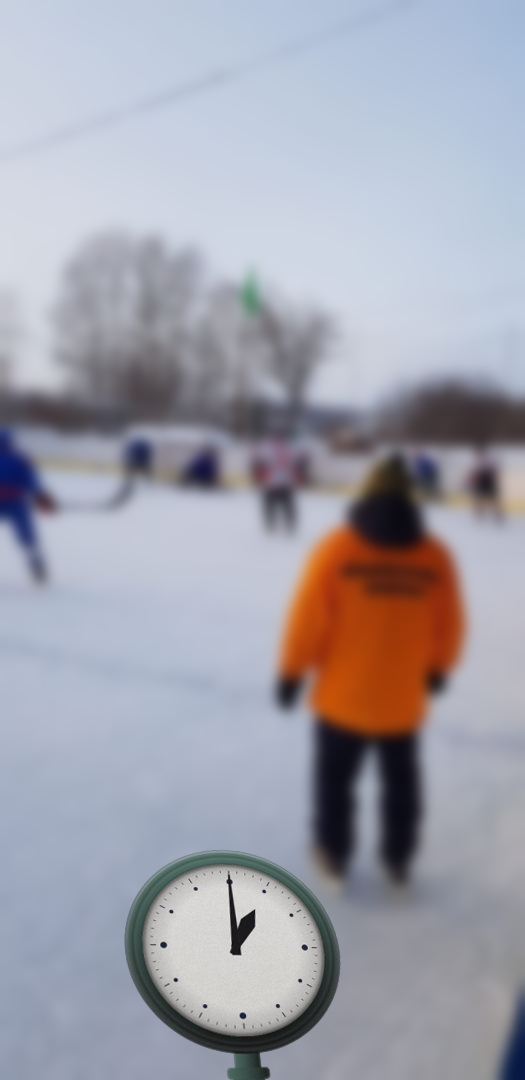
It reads 1:00
